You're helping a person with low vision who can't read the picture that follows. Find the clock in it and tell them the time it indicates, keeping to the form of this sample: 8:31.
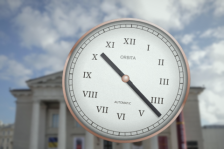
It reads 10:22
